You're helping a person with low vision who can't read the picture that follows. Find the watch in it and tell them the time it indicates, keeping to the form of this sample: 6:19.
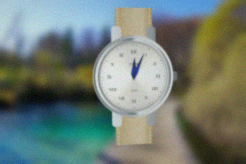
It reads 12:04
